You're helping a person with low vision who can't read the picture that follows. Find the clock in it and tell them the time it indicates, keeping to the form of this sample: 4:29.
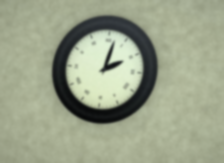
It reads 2:02
